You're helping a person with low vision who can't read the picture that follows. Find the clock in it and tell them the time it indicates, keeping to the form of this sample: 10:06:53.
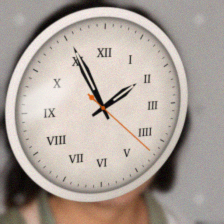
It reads 1:55:22
